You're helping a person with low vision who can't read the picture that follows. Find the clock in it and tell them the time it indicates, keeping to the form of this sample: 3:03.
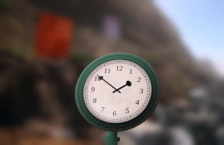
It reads 1:51
